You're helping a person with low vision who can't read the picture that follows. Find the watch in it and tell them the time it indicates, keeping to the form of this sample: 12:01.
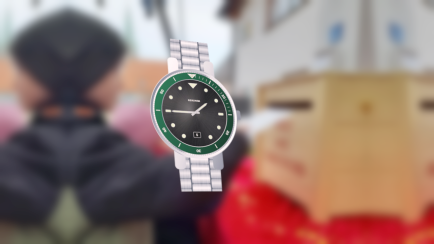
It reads 1:45
